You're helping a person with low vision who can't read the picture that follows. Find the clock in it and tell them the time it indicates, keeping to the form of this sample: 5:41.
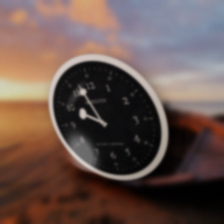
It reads 9:57
